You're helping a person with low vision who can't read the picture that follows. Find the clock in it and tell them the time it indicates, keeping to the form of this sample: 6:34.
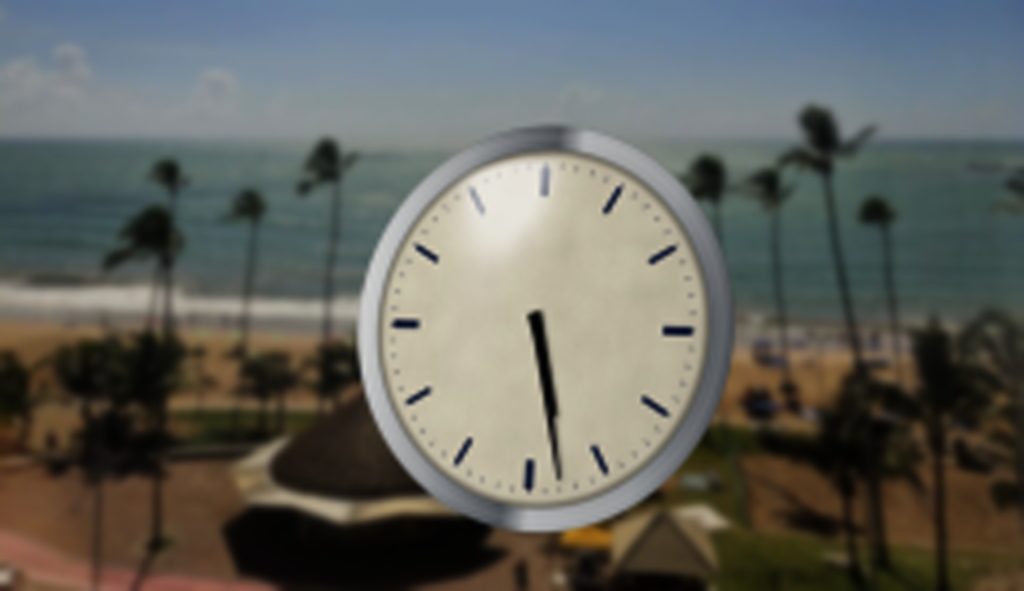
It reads 5:28
